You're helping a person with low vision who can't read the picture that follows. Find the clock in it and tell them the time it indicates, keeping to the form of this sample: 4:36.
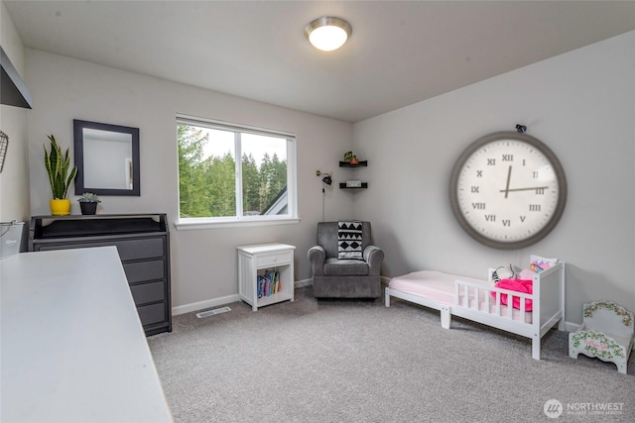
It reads 12:14
